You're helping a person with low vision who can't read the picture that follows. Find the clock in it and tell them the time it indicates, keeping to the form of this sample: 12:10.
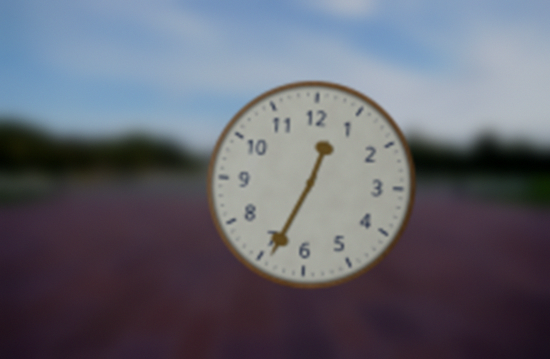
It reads 12:34
